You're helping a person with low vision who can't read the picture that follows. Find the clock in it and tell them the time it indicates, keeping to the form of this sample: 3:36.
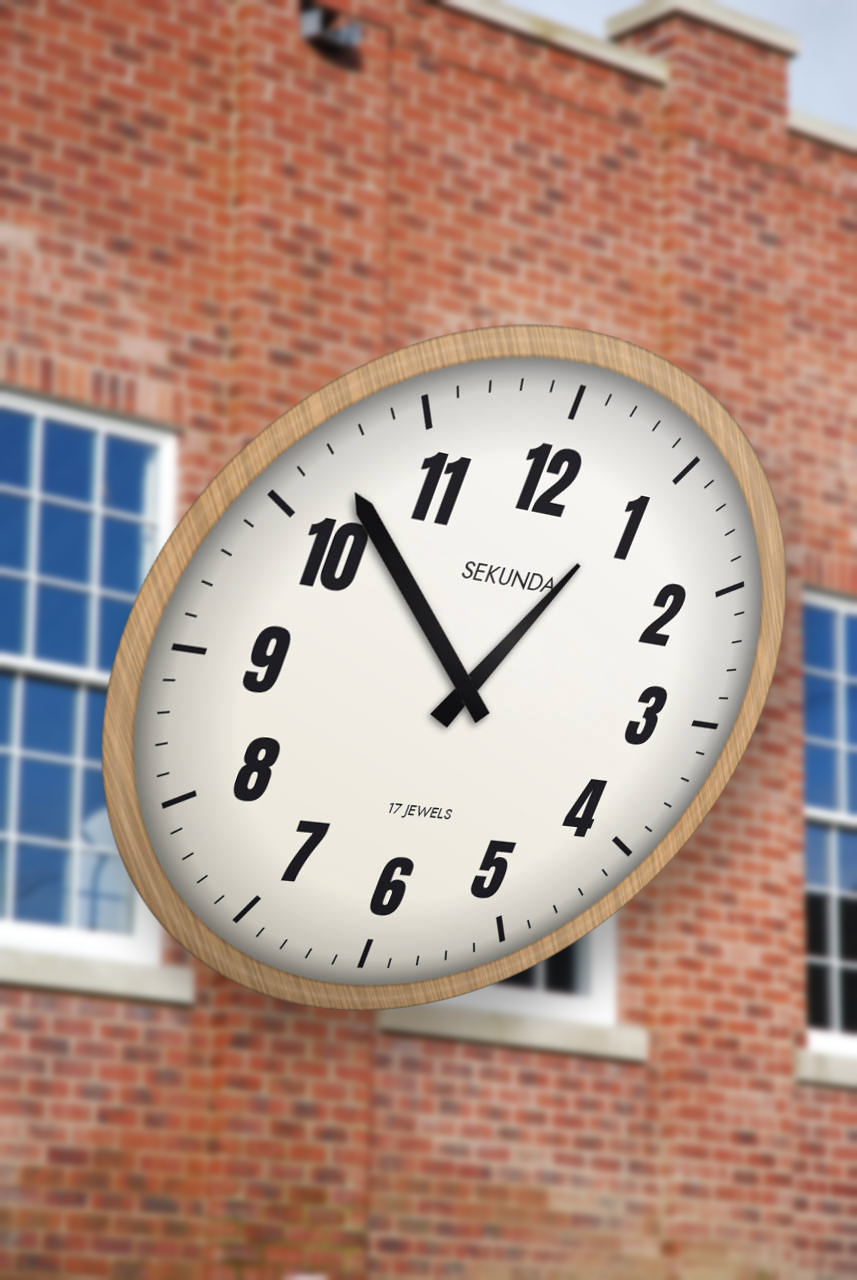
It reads 12:52
